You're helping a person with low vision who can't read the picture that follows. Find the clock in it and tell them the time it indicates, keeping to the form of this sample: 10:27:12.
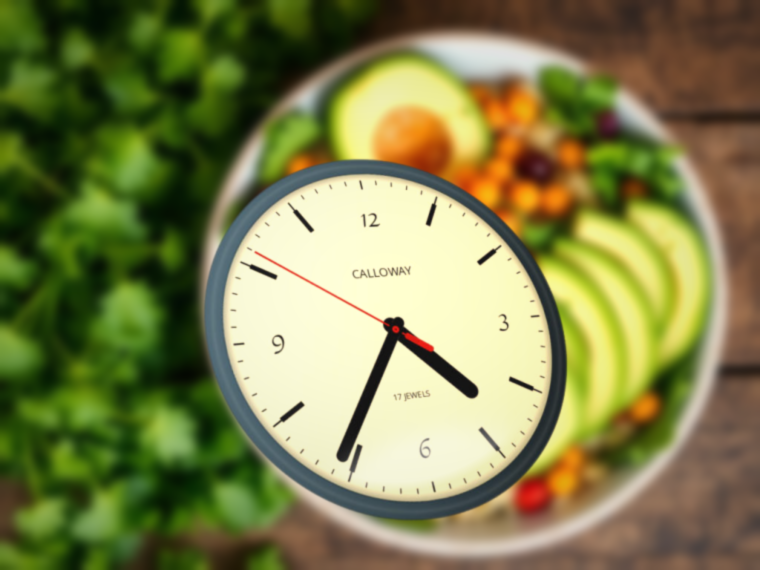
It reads 4:35:51
